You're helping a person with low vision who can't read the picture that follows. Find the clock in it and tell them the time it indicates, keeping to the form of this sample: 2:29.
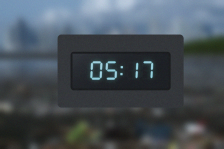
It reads 5:17
